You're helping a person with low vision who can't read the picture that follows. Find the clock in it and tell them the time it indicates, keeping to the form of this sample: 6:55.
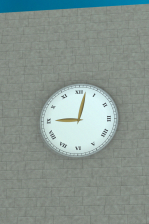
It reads 9:02
